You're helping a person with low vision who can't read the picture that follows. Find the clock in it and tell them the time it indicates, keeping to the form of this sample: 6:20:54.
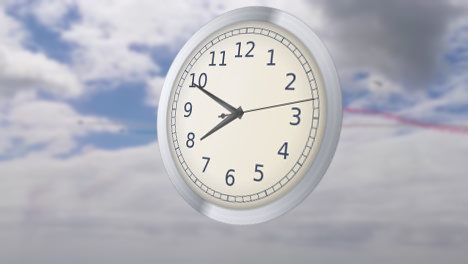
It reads 7:49:13
